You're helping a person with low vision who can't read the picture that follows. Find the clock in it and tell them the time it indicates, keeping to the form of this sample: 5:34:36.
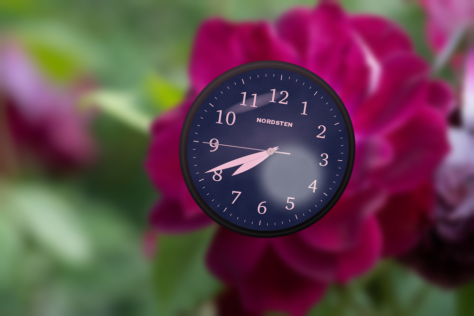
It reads 7:40:45
